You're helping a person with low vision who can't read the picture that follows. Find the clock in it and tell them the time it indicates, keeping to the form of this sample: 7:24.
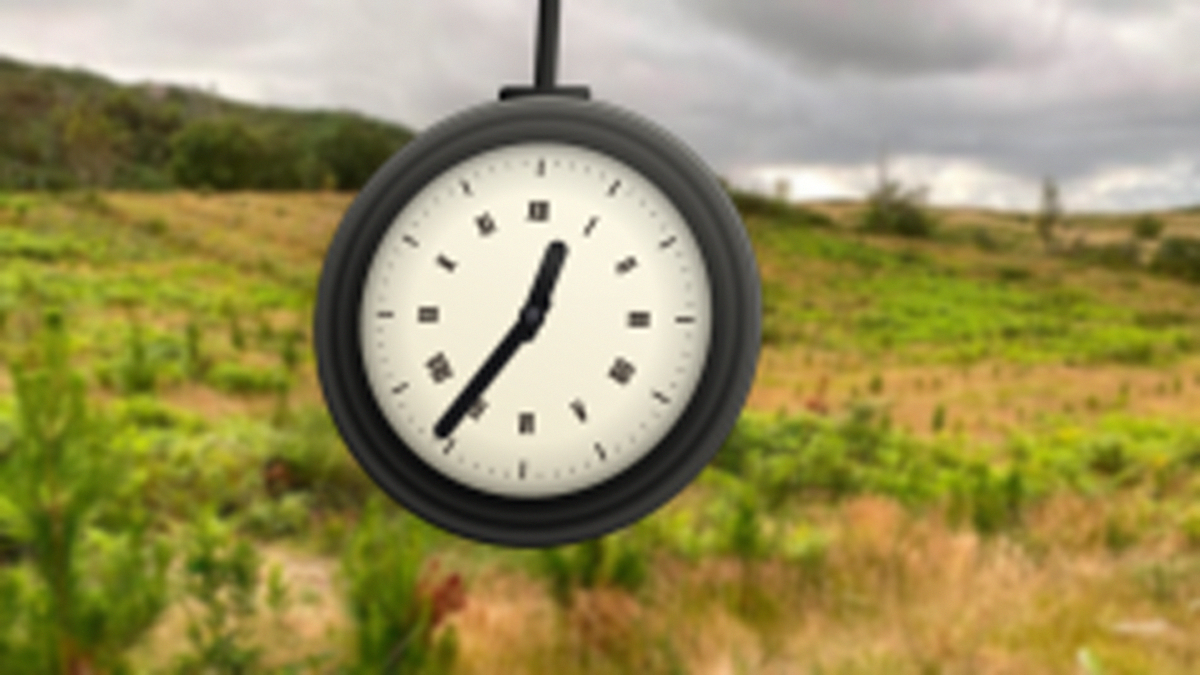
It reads 12:36
